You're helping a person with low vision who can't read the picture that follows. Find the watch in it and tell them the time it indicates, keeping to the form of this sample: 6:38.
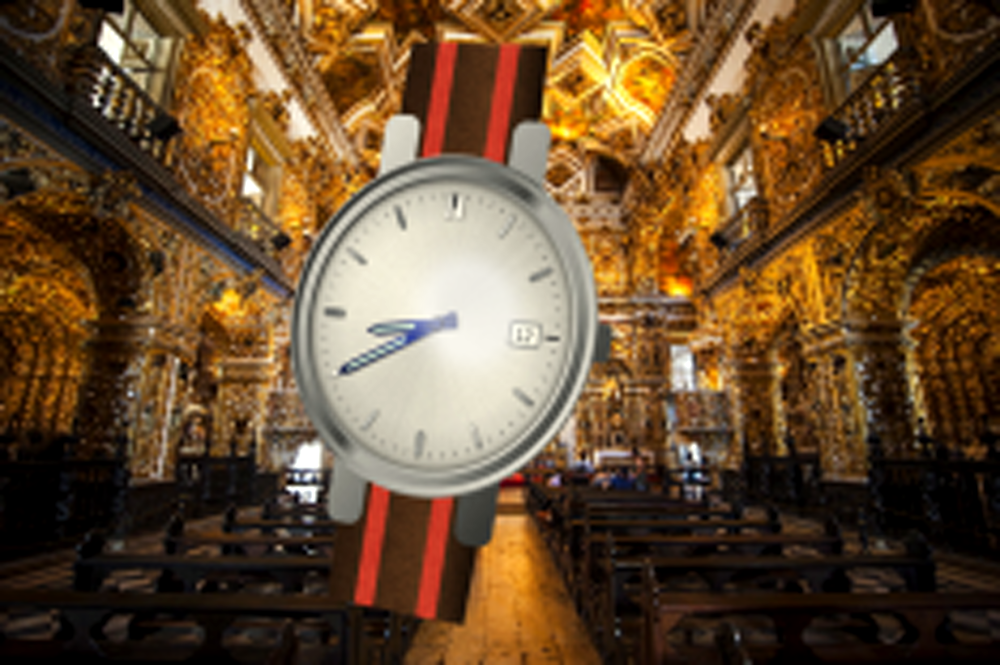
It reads 8:40
